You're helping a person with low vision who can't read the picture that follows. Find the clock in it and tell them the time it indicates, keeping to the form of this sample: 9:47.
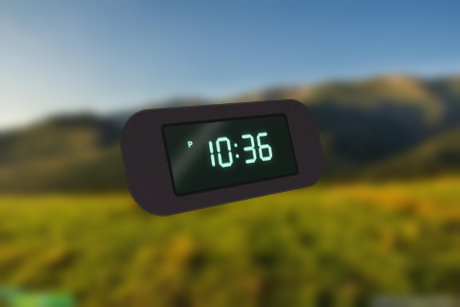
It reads 10:36
